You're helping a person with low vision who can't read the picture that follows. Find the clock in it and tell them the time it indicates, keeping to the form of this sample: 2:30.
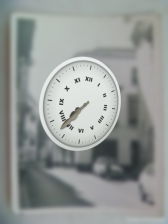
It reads 7:37
